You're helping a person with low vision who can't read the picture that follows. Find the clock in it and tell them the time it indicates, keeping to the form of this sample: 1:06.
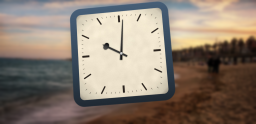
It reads 10:01
